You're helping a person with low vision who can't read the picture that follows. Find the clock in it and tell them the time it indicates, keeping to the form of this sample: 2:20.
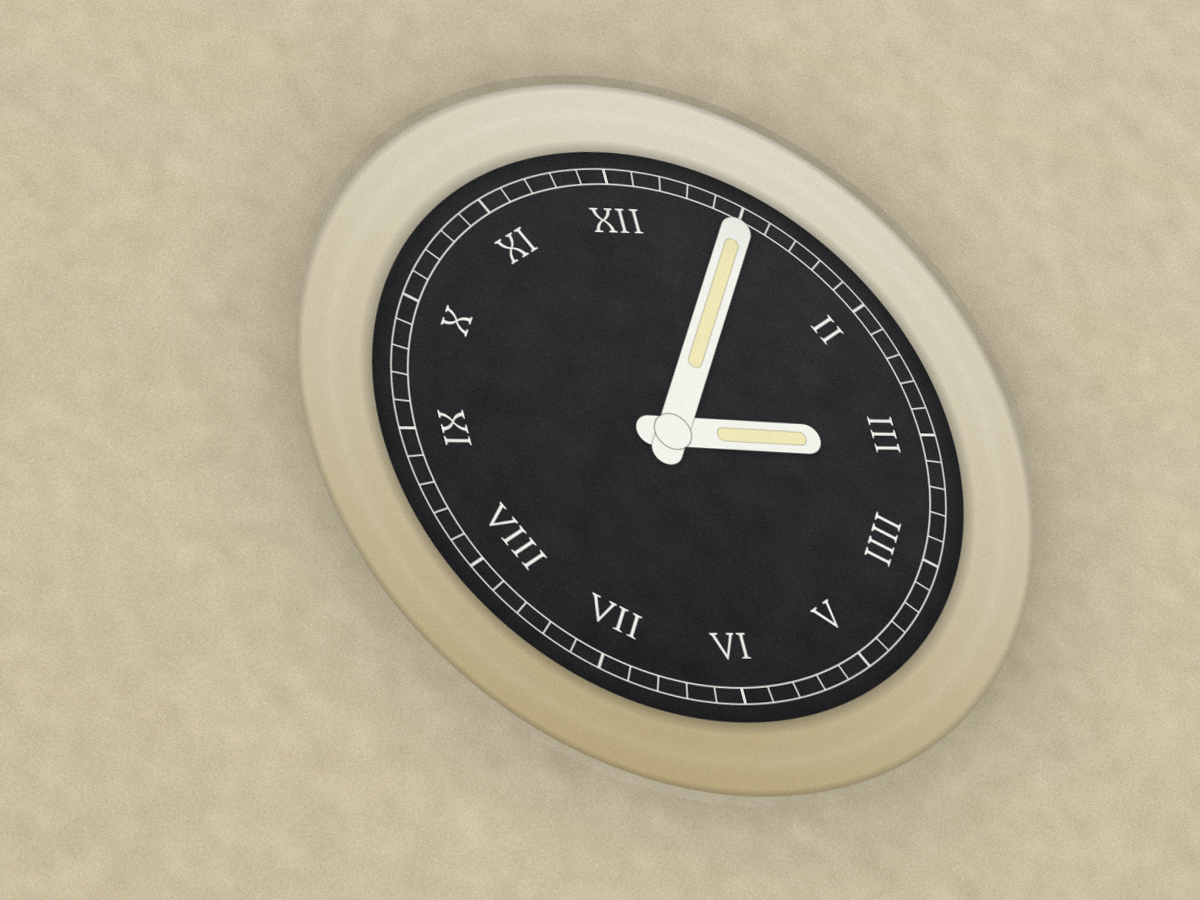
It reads 3:05
